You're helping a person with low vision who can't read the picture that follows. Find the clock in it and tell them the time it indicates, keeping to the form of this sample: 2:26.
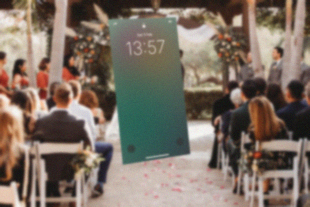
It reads 13:57
